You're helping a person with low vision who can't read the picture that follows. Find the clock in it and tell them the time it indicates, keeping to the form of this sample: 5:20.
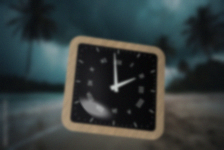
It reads 1:59
